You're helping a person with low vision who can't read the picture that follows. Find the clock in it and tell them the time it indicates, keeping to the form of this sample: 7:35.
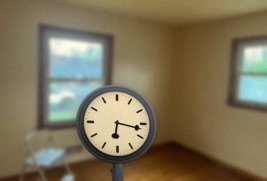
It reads 6:17
